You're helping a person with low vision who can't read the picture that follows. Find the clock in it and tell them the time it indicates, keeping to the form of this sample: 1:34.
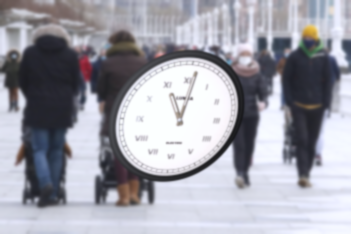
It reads 11:01
